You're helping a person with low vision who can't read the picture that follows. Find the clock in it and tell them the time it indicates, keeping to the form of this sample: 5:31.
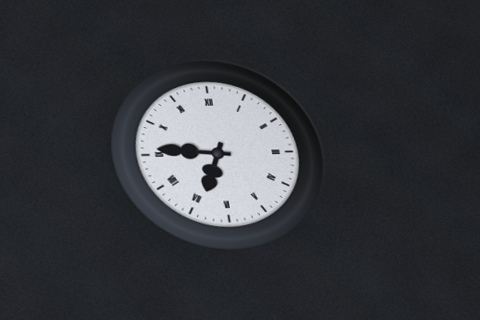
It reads 6:46
